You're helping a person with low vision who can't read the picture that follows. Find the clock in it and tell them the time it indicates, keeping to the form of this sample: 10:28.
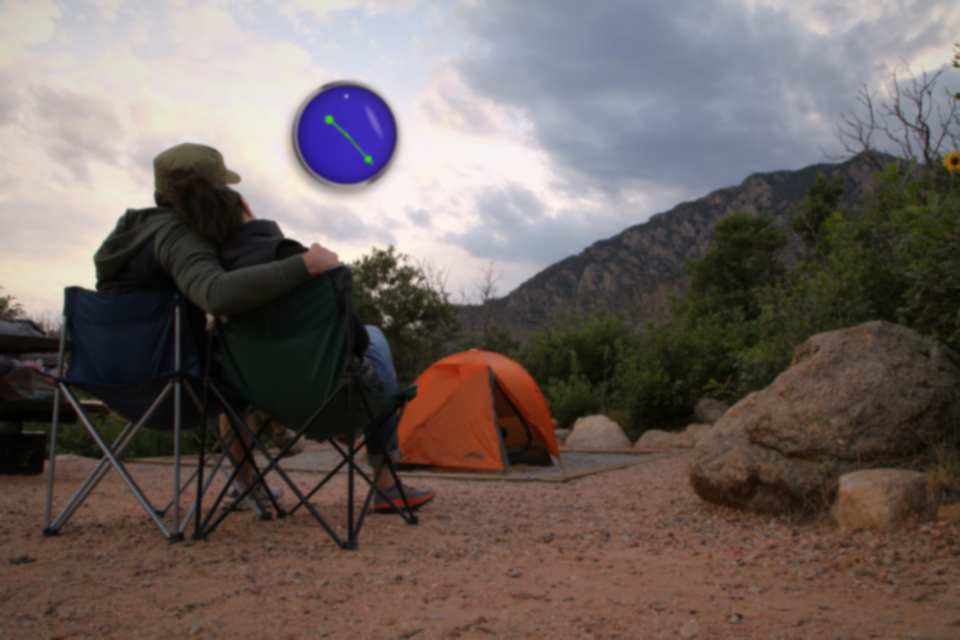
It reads 10:23
